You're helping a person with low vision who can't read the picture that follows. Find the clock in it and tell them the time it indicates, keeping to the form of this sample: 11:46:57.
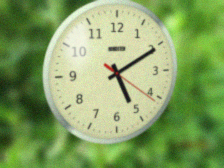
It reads 5:10:21
